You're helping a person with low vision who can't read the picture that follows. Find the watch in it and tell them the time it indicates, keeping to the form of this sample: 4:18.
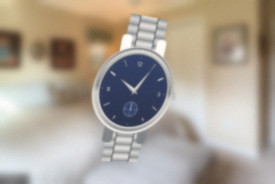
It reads 10:05
